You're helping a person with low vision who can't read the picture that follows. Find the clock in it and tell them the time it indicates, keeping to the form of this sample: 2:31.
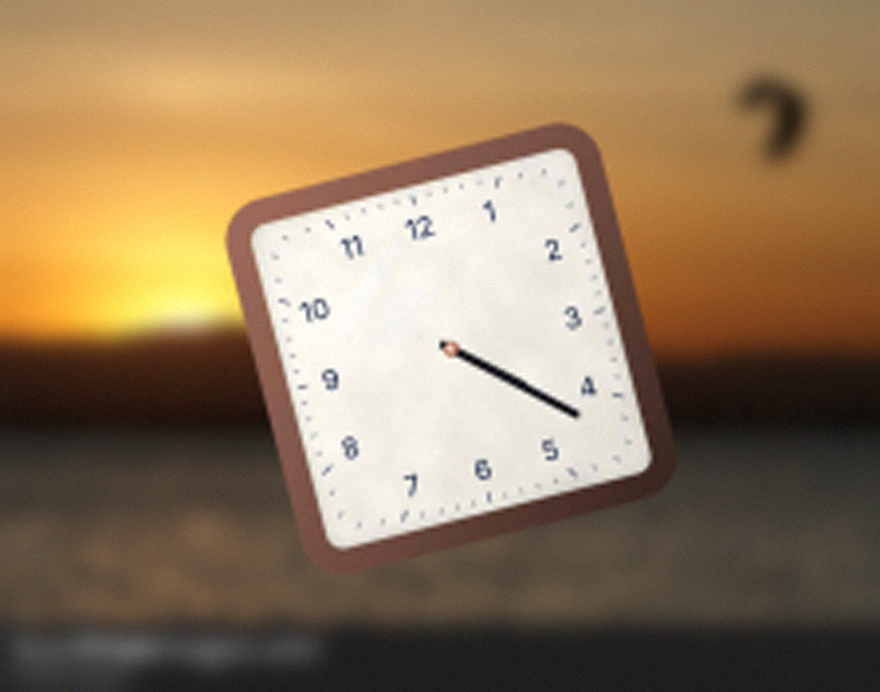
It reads 4:22
